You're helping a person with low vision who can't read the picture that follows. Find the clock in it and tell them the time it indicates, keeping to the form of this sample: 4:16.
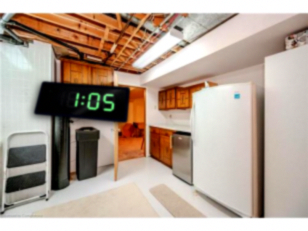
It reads 1:05
